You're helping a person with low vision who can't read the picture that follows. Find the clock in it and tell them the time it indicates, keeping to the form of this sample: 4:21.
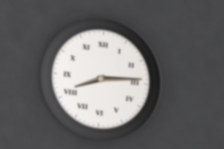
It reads 8:14
